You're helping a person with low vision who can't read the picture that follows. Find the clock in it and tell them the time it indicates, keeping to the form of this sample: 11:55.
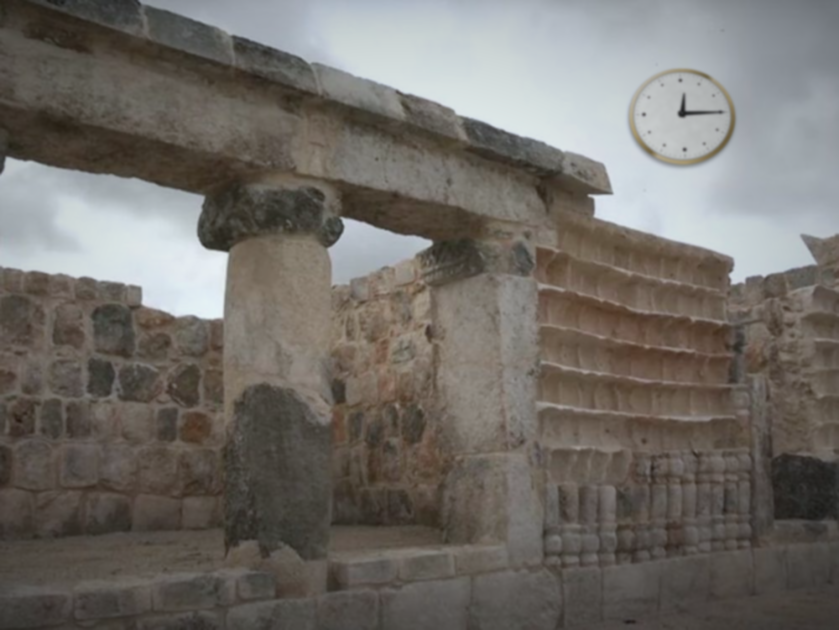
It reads 12:15
